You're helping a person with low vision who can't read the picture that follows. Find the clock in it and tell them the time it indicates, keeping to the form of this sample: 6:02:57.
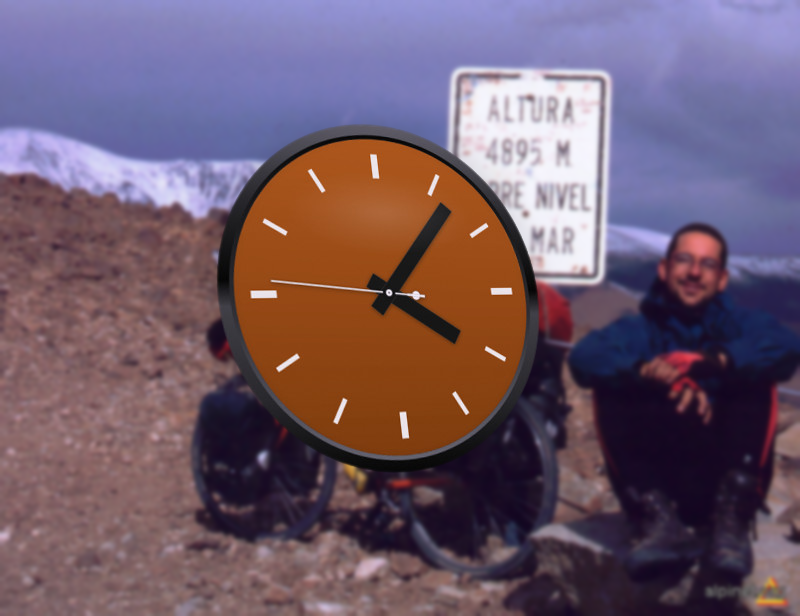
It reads 4:06:46
